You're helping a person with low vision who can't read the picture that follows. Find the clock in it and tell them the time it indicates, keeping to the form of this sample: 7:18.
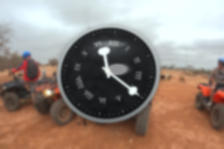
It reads 11:20
